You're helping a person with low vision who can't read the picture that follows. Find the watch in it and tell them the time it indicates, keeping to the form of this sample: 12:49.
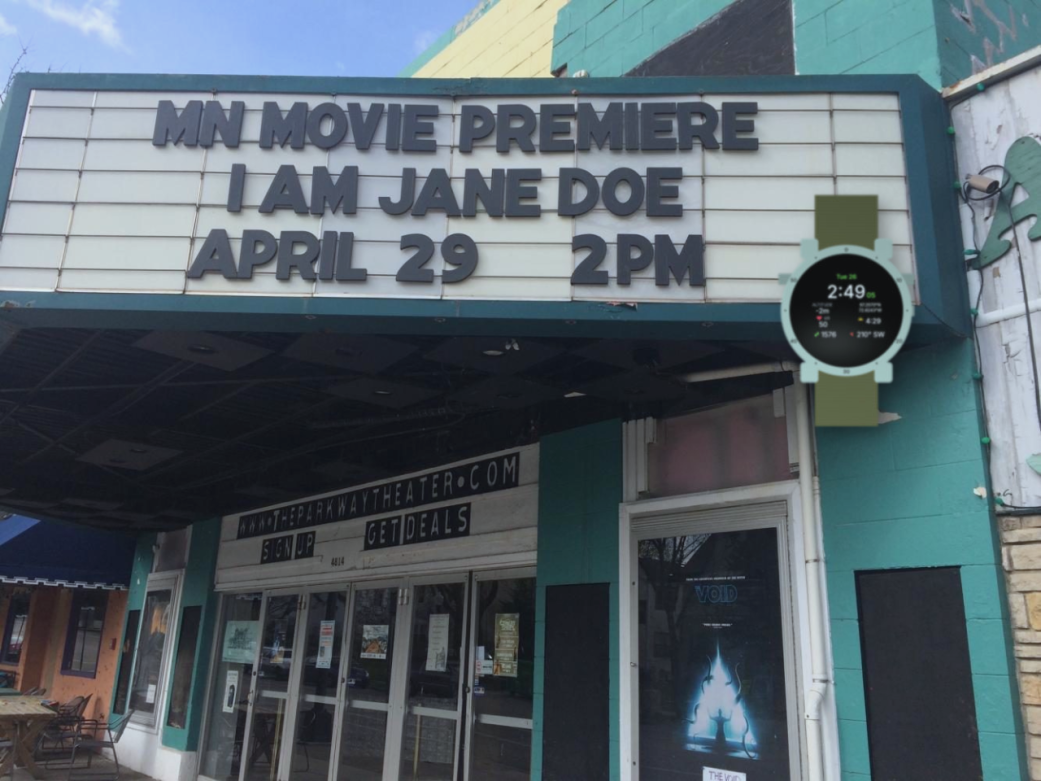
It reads 2:49
